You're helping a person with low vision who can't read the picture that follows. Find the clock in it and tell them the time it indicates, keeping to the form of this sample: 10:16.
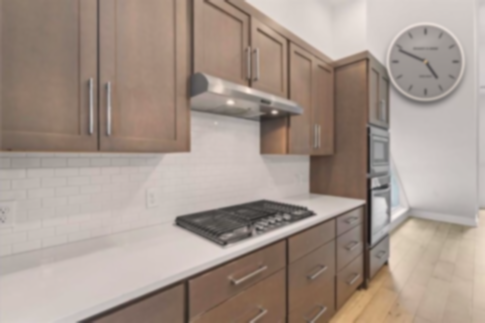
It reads 4:49
